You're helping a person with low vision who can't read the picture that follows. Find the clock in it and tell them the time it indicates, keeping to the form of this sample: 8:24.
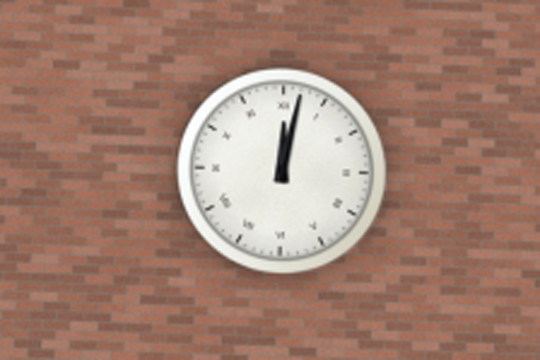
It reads 12:02
